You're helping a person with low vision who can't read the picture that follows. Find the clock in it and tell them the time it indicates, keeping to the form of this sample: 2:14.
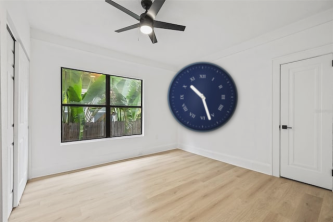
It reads 10:27
